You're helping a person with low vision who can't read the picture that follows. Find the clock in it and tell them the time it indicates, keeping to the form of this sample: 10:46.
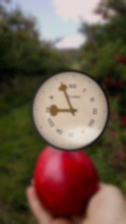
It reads 8:56
